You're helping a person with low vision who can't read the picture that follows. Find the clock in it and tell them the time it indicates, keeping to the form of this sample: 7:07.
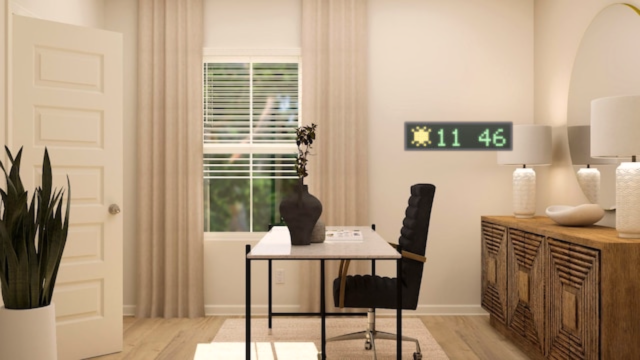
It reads 11:46
